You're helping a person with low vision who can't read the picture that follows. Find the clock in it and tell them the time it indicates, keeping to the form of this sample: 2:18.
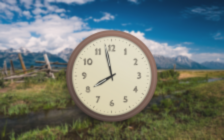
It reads 7:58
